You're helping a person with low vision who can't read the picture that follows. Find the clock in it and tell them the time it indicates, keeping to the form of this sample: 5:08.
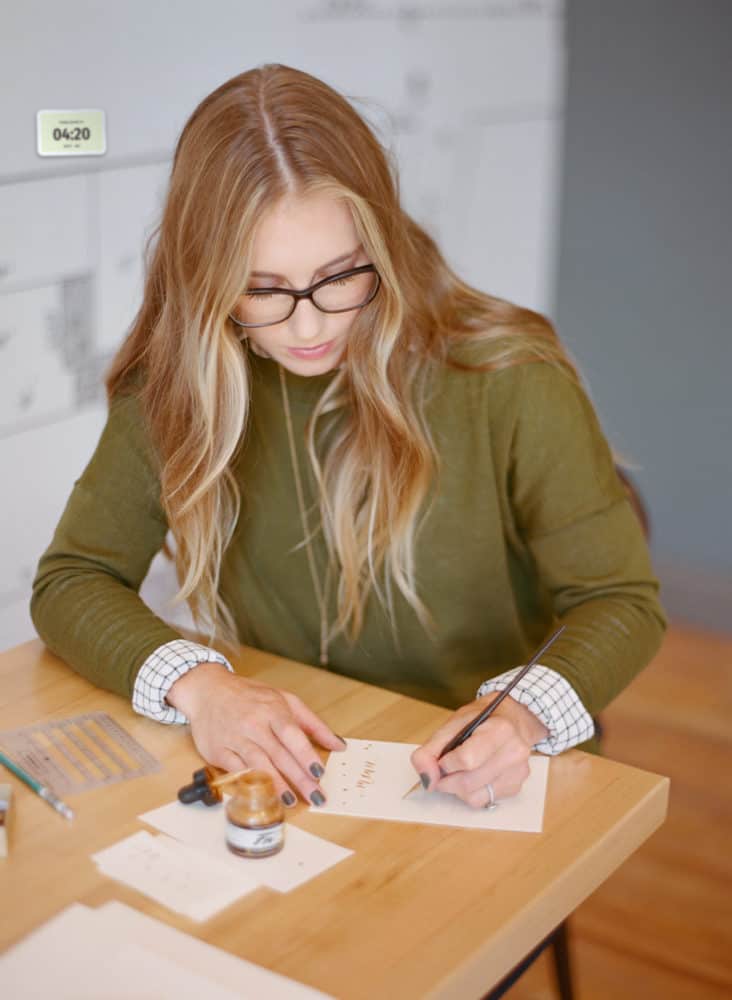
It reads 4:20
